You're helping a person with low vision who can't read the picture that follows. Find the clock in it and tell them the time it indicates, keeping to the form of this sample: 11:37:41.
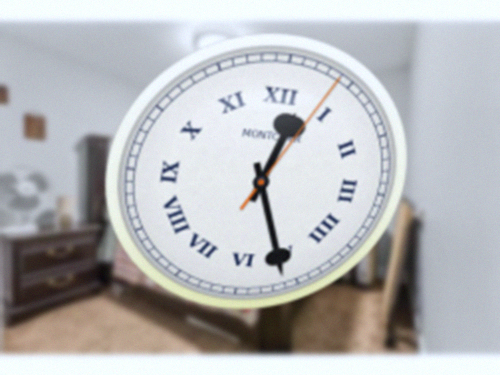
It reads 12:26:04
